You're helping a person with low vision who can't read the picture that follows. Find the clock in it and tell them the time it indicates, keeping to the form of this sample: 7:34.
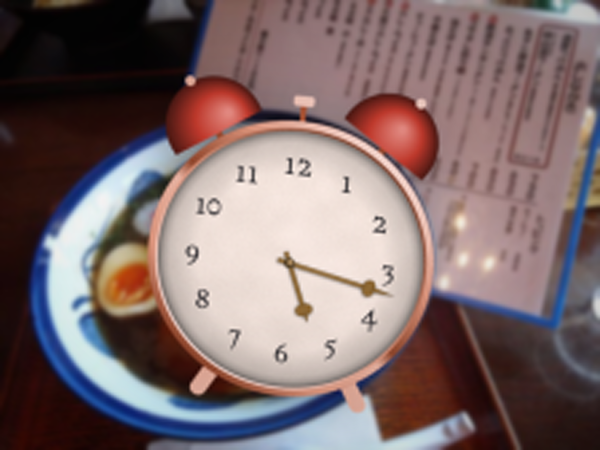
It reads 5:17
